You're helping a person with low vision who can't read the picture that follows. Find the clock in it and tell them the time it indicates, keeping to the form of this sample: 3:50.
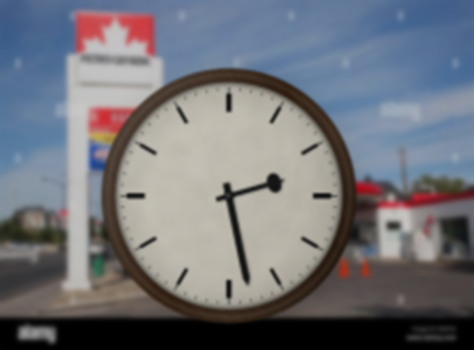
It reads 2:28
